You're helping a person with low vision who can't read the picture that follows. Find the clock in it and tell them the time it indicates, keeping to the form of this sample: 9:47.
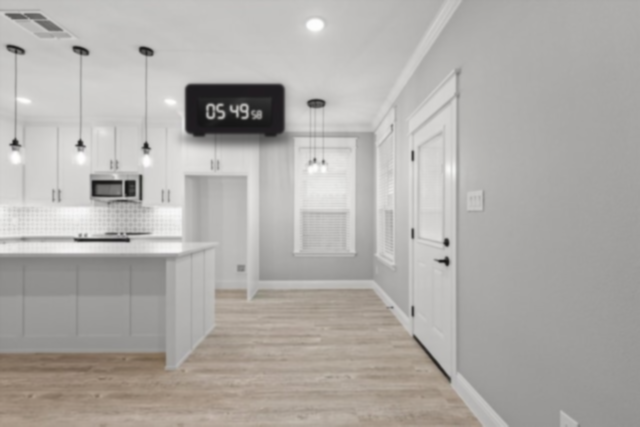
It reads 5:49
